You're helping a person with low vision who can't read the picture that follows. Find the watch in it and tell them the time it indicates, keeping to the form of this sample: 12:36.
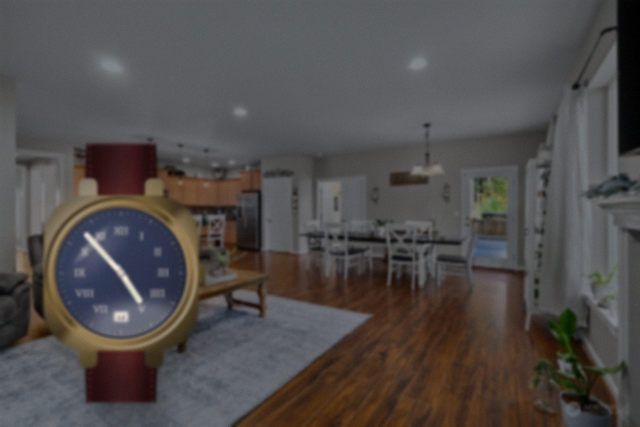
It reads 4:53
